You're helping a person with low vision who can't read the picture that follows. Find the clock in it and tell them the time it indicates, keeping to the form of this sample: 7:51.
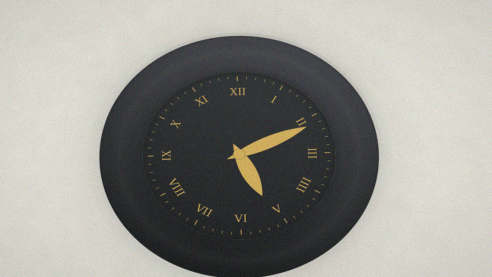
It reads 5:11
